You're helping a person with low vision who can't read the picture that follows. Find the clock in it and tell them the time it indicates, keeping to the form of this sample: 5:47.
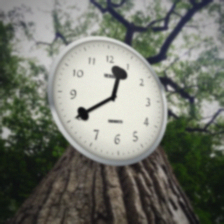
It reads 12:40
